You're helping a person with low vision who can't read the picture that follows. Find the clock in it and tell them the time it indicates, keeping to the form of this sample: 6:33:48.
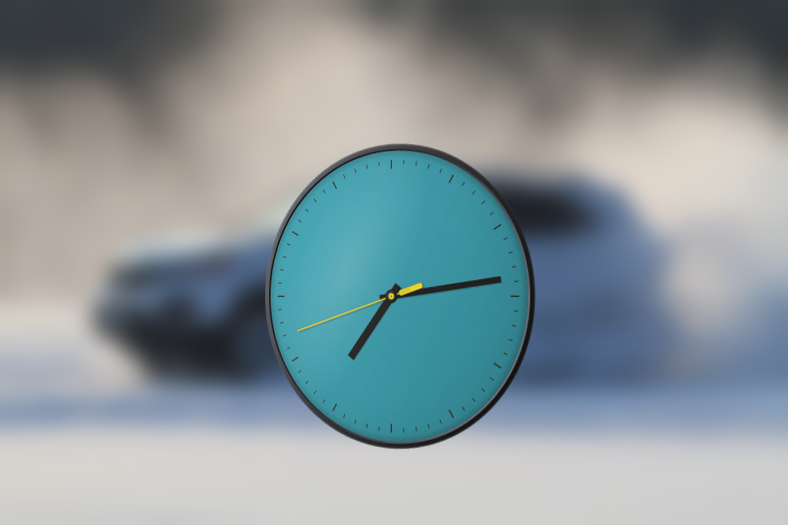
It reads 7:13:42
